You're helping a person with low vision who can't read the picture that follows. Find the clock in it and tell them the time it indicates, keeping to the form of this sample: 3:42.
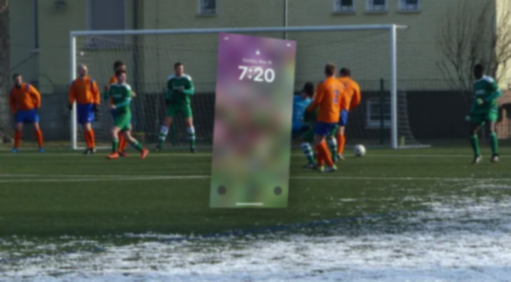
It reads 7:20
